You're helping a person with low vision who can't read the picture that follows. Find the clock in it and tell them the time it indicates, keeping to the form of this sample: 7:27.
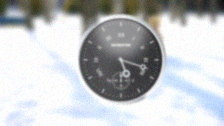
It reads 5:18
